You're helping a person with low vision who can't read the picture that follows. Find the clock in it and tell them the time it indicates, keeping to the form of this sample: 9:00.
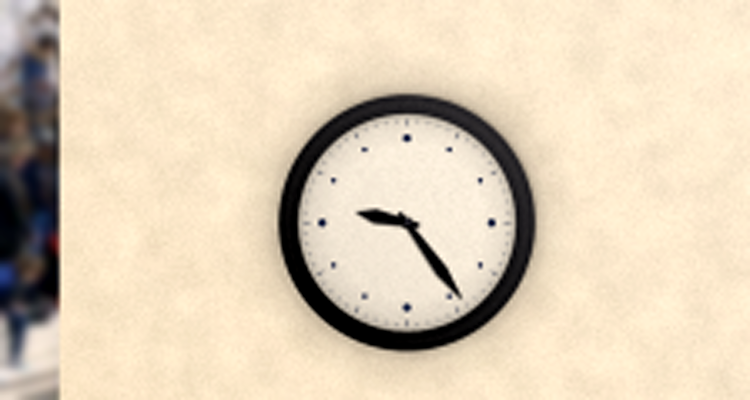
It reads 9:24
